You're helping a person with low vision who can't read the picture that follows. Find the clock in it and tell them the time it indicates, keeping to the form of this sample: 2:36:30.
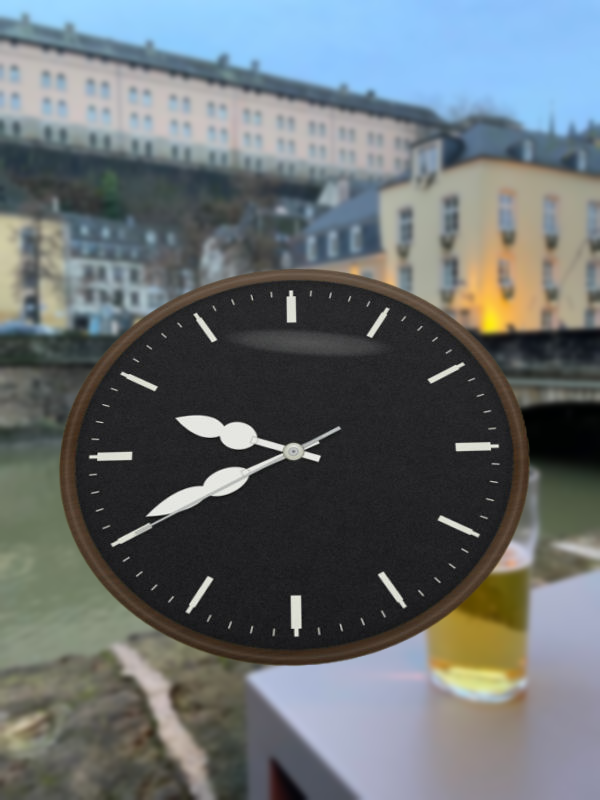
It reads 9:40:40
